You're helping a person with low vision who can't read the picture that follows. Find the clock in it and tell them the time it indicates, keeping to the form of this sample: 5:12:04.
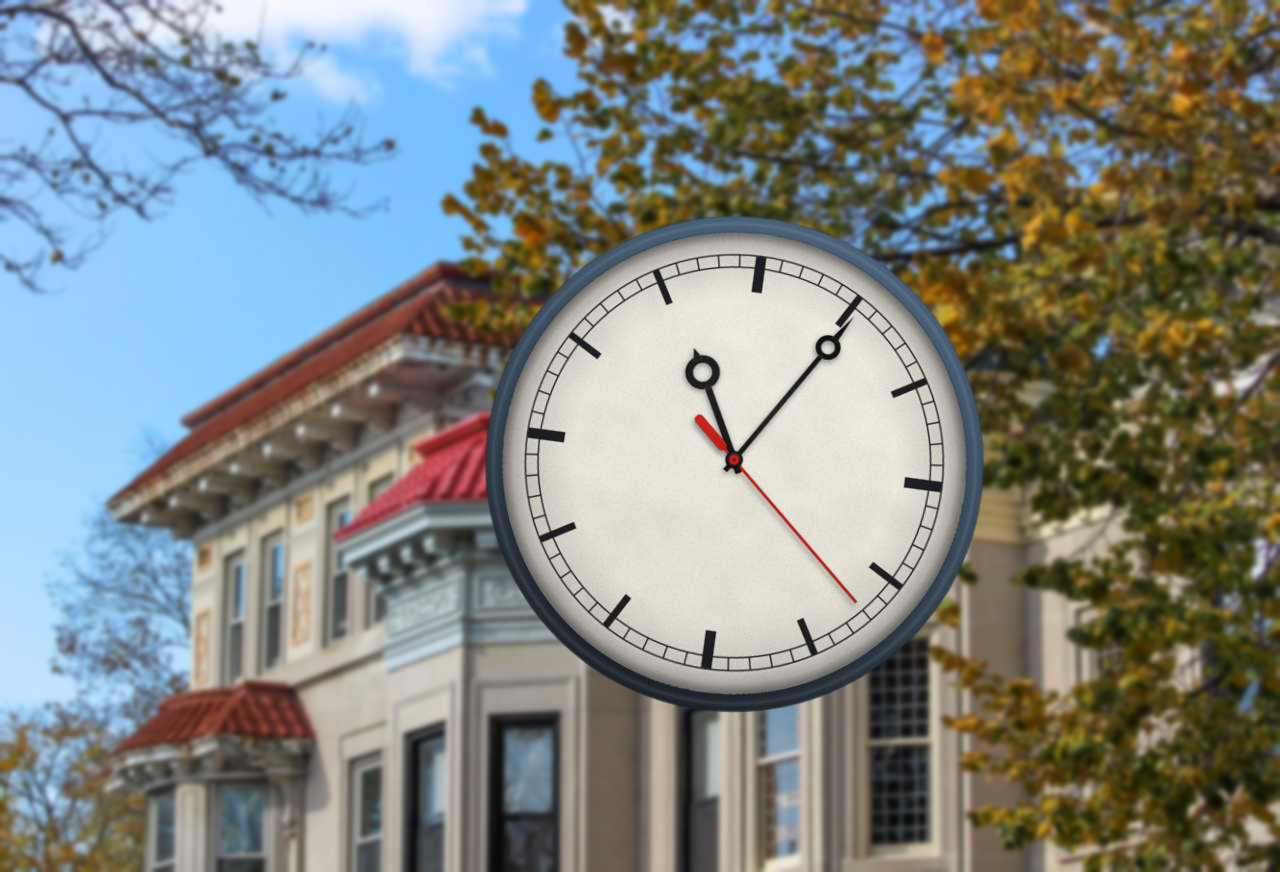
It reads 11:05:22
